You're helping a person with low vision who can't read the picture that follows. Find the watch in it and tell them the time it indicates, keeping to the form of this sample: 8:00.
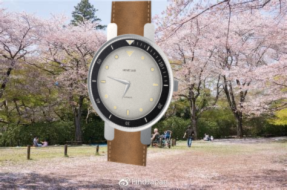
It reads 6:47
